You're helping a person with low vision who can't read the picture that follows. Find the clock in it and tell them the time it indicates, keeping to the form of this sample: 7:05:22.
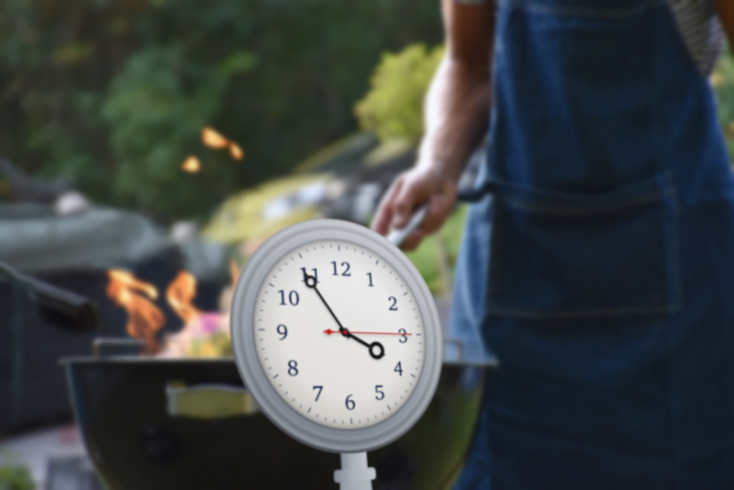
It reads 3:54:15
